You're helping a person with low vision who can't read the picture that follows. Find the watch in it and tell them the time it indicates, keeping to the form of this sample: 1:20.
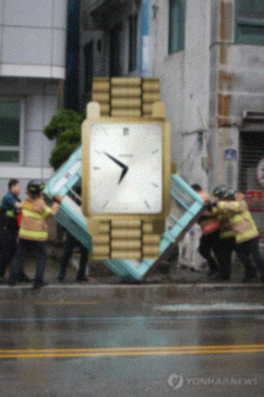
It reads 6:51
